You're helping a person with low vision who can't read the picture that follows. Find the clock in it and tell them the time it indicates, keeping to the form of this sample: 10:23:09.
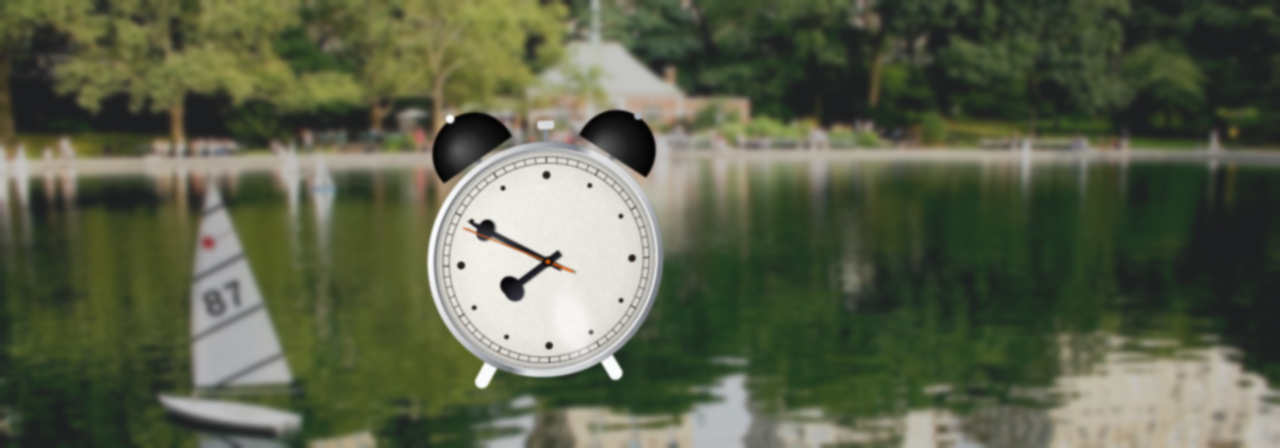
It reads 7:49:49
